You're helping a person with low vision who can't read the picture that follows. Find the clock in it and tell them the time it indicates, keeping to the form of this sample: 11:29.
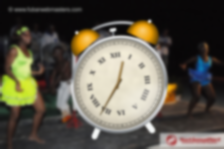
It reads 12:36
